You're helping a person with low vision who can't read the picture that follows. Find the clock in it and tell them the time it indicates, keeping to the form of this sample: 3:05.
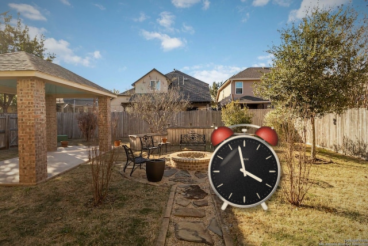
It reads 3:58
